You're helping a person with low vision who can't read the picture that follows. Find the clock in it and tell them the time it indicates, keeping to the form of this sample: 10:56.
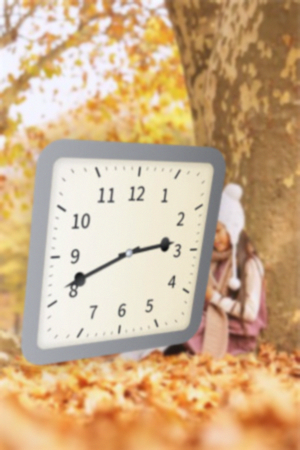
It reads 2:41
